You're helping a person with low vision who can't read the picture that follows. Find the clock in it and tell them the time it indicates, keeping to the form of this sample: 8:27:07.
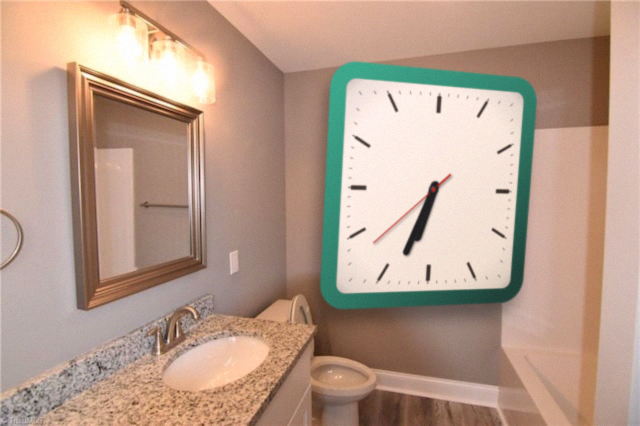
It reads 6:33:38
